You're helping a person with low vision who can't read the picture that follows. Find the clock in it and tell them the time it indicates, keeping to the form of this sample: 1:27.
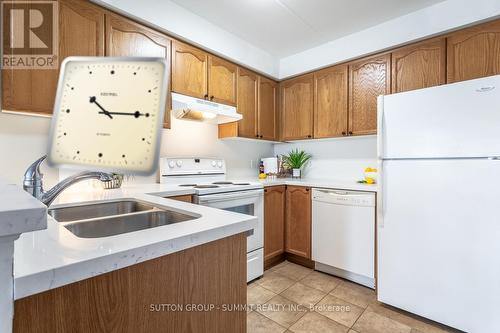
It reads 10:15
